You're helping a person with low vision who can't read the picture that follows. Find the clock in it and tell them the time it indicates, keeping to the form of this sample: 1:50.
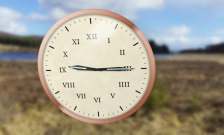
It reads 9:15
